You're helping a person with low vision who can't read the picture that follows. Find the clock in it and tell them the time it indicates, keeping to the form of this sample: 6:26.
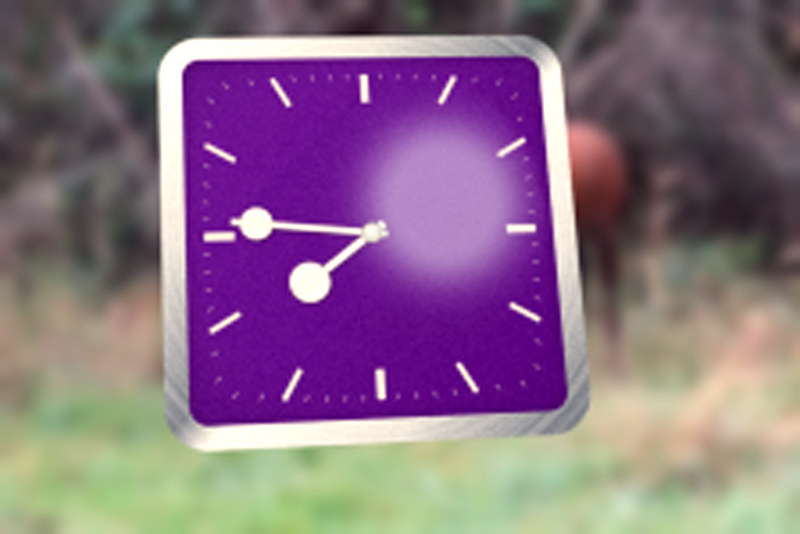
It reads 7:46
